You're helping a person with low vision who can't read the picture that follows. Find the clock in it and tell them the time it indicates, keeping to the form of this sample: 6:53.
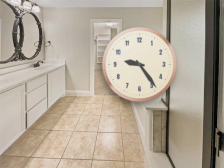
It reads 9:24
